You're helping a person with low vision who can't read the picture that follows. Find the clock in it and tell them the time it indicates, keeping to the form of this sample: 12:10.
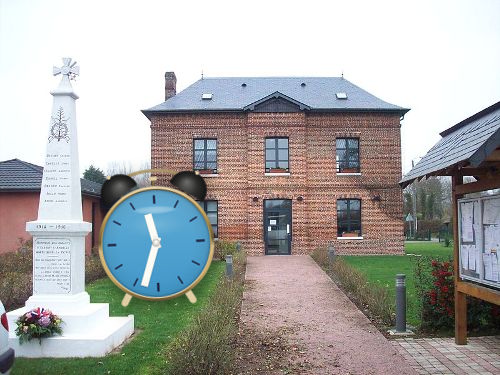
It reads 11:33
